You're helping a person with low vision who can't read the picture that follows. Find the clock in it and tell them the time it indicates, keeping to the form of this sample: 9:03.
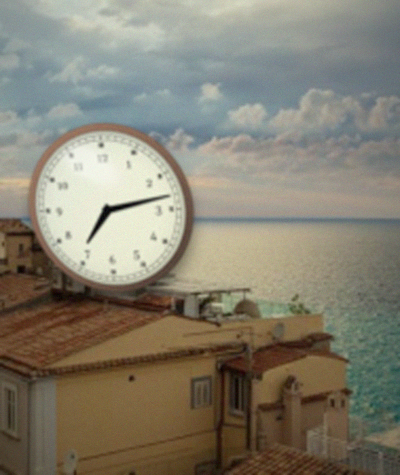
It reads 7:13
